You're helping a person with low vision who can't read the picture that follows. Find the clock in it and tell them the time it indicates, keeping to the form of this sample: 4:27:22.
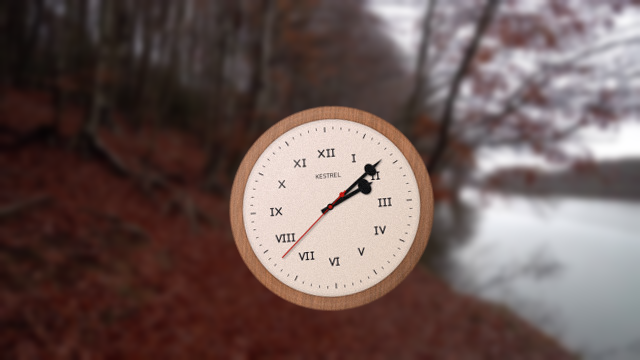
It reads 2:08:38
